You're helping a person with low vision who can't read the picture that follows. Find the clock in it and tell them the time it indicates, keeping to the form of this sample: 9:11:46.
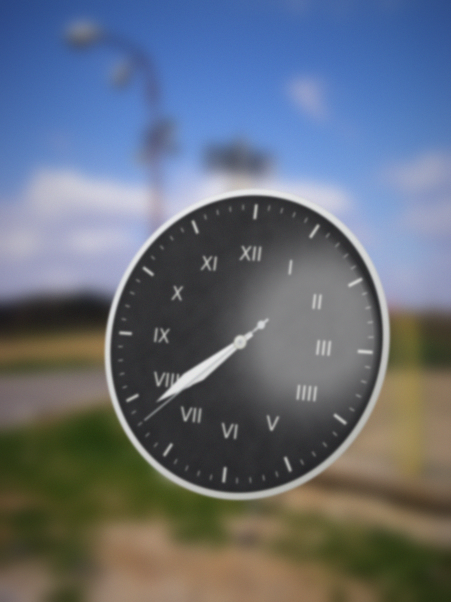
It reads 7:38:38
